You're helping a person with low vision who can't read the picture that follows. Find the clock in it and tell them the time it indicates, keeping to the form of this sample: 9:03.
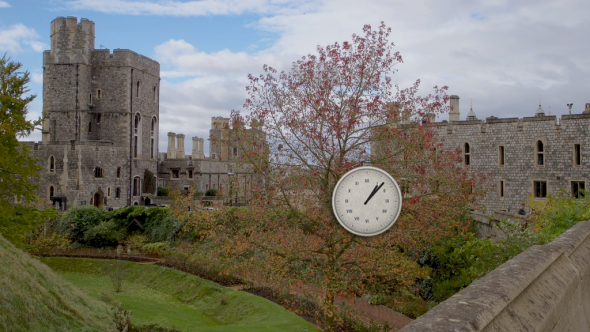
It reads 1:07
